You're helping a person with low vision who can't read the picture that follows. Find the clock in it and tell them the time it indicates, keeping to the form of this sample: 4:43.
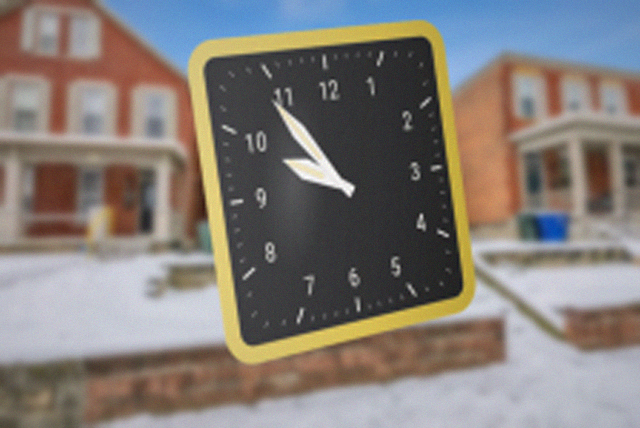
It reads 9:54
